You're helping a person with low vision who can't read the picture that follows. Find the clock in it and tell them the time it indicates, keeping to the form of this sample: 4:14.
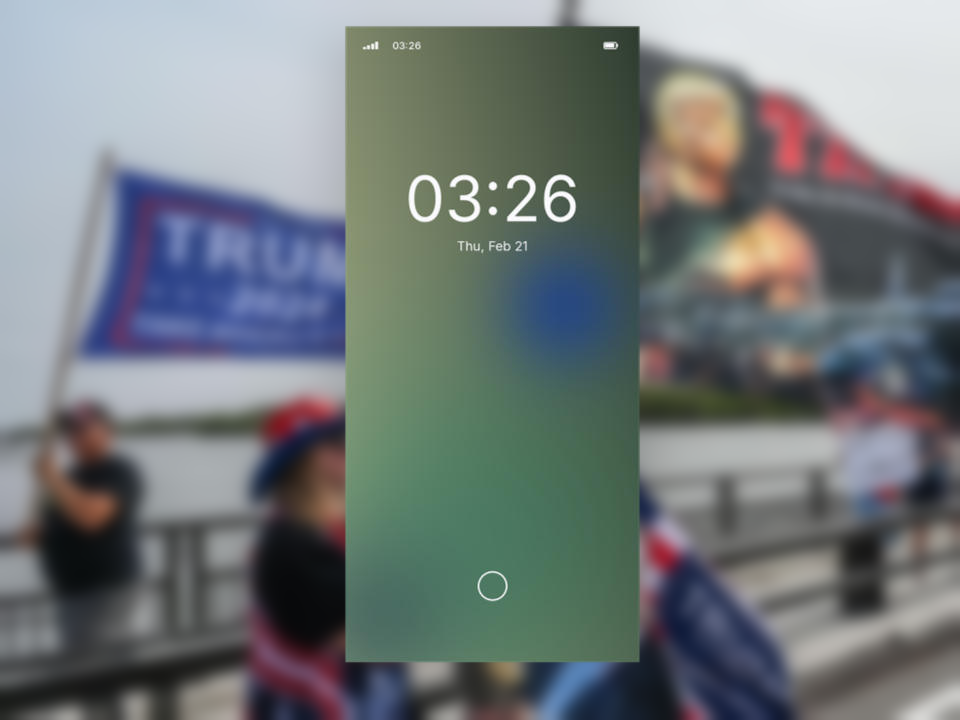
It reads 3:26
